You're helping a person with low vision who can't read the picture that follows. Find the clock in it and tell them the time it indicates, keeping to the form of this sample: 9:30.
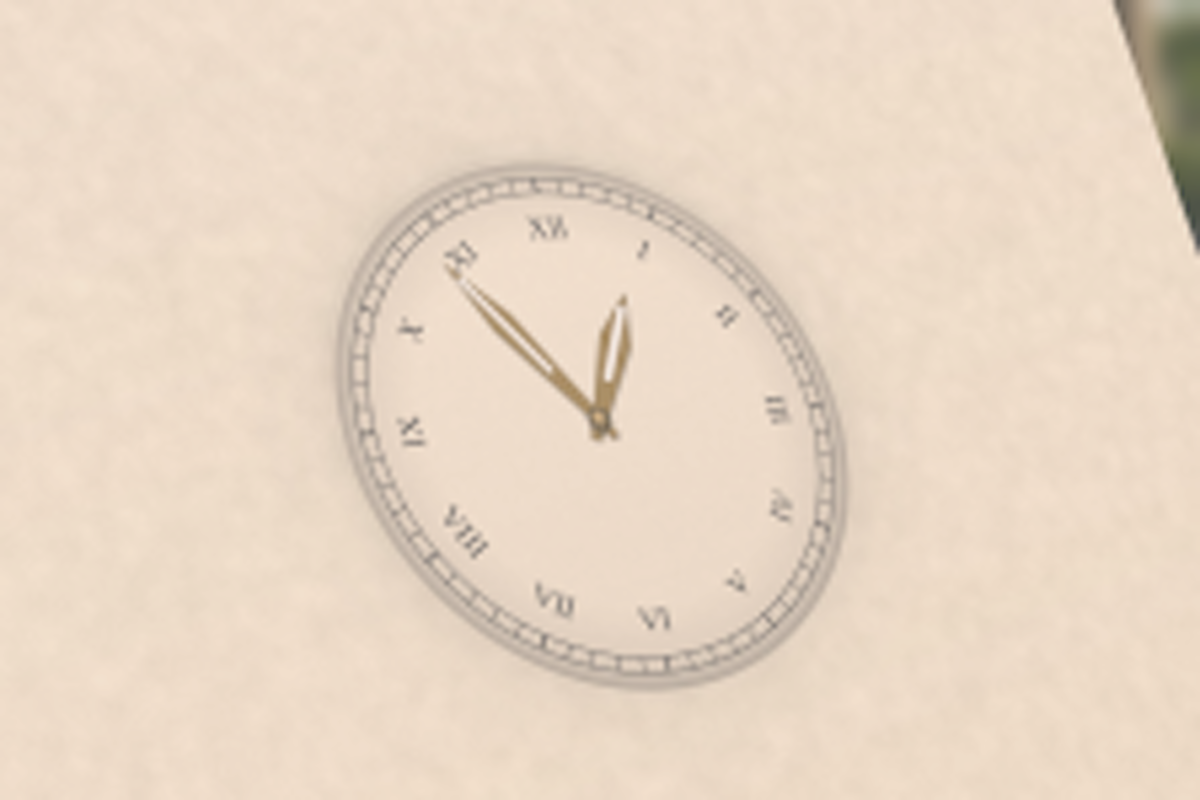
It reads 12:54
